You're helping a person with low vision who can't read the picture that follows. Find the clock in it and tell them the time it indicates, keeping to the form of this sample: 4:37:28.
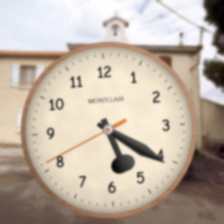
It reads 5:20:41
